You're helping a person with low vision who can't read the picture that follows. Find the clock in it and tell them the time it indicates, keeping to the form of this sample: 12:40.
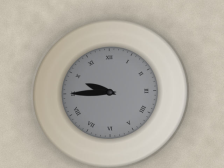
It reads 9:45
